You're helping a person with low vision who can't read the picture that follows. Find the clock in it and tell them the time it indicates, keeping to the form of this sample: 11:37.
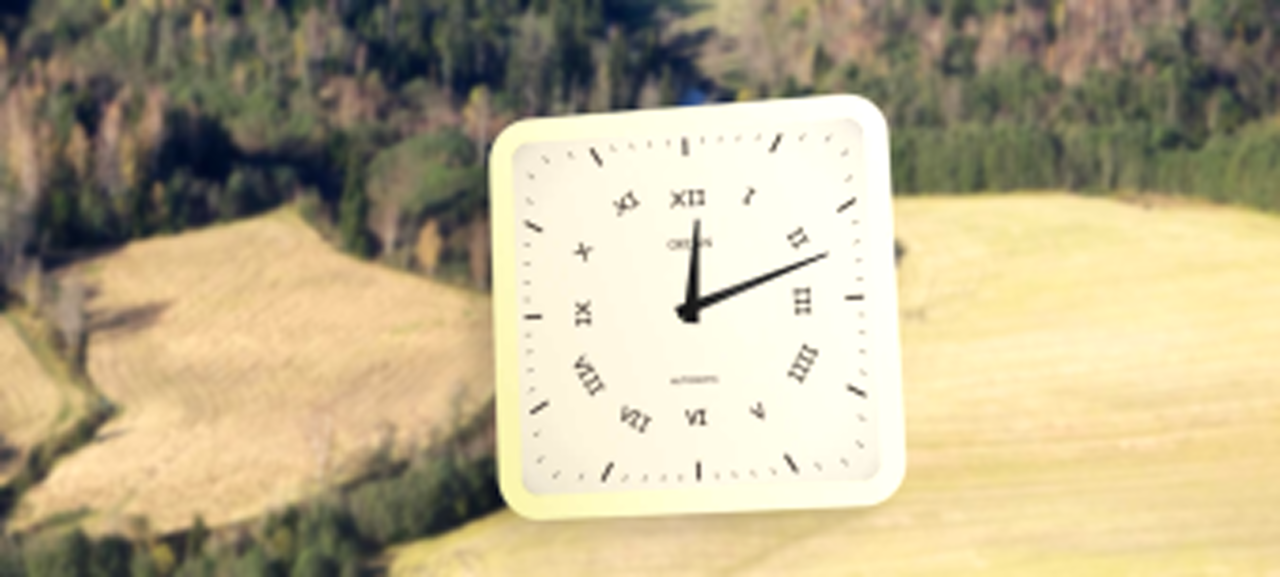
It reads 12:12
